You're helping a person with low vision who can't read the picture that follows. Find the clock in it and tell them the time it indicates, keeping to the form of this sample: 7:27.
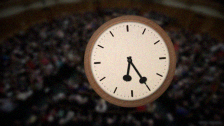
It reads 6:25
